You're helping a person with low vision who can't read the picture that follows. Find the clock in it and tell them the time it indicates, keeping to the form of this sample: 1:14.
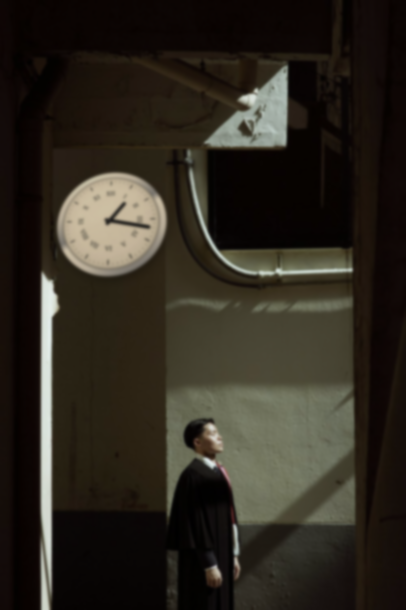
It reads 1:17
